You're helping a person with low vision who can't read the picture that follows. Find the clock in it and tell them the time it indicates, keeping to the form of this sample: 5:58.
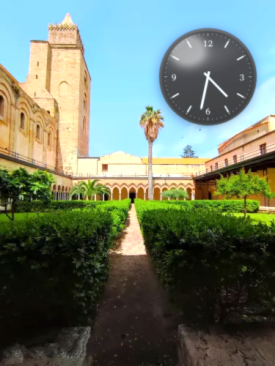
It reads 4:32
